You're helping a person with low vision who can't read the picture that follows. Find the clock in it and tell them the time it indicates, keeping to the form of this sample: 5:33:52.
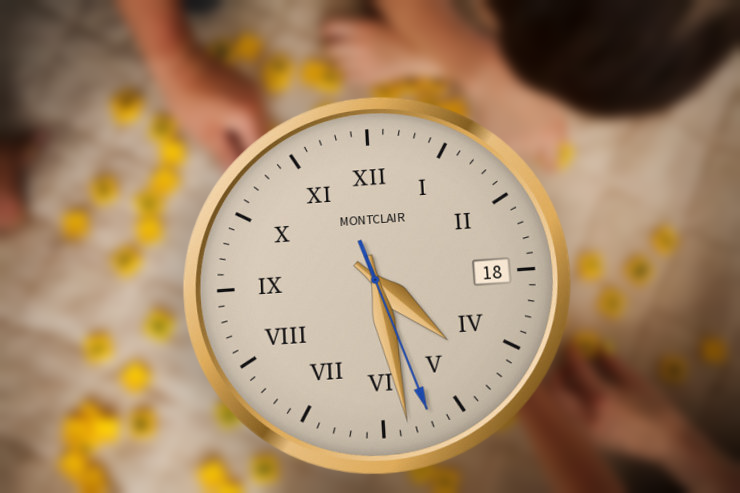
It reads 4:28:27
